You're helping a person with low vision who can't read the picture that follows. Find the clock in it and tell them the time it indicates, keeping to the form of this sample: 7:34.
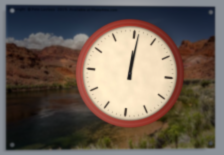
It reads 12:01
